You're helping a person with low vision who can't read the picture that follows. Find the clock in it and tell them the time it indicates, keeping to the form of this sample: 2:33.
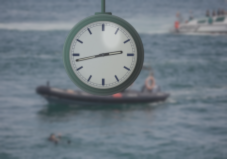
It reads 2:43
